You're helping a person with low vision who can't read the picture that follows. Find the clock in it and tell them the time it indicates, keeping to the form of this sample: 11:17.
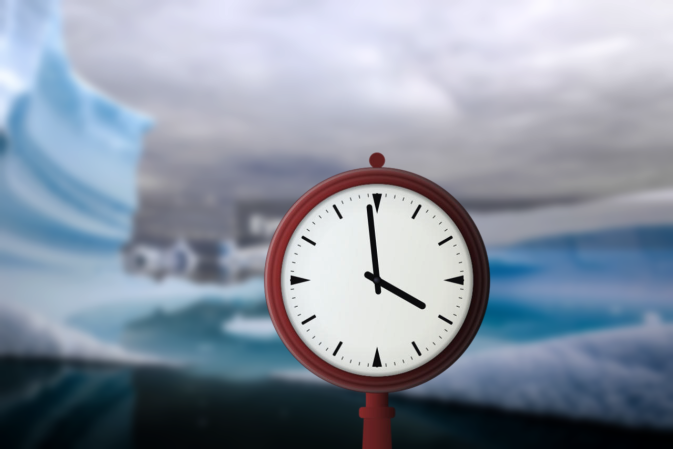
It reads 3:59
